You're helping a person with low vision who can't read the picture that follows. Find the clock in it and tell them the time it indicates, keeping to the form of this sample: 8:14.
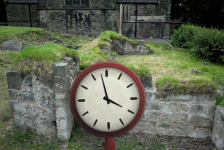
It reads 3:58
